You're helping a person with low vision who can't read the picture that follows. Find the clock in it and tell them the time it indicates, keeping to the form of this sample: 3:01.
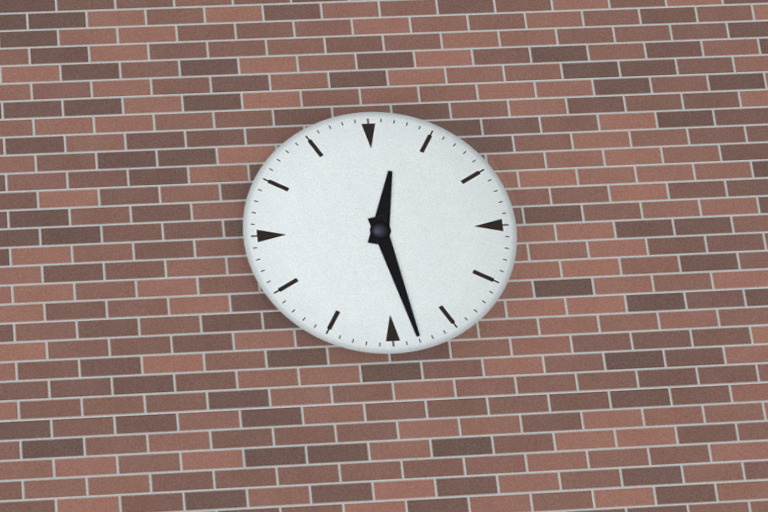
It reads 12:28
